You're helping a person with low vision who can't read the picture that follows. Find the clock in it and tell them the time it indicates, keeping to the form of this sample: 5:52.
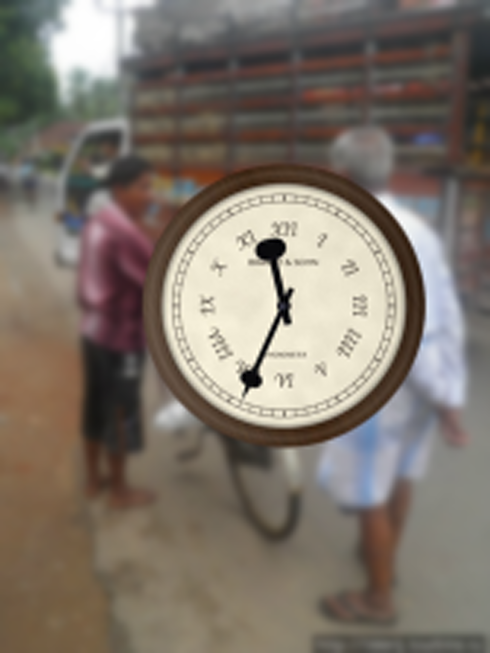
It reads 11:34
